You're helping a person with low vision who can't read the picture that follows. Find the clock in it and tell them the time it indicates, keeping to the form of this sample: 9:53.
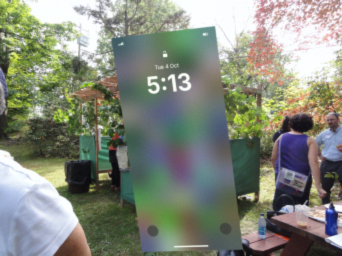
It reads 5:13
